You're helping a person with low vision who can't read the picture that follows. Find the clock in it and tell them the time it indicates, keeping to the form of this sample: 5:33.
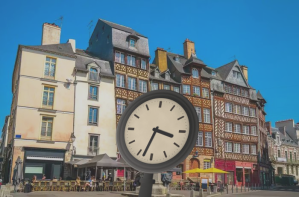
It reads 3:33
